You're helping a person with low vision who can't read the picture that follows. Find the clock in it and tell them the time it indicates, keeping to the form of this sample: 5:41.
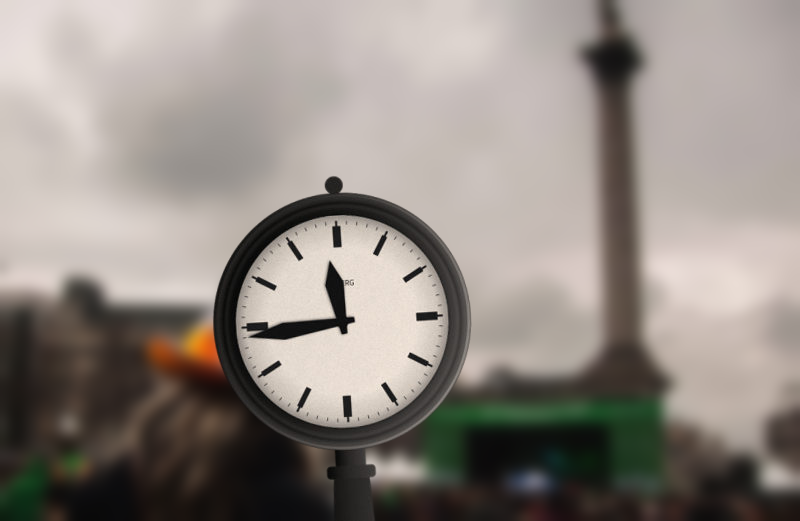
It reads 11:44
